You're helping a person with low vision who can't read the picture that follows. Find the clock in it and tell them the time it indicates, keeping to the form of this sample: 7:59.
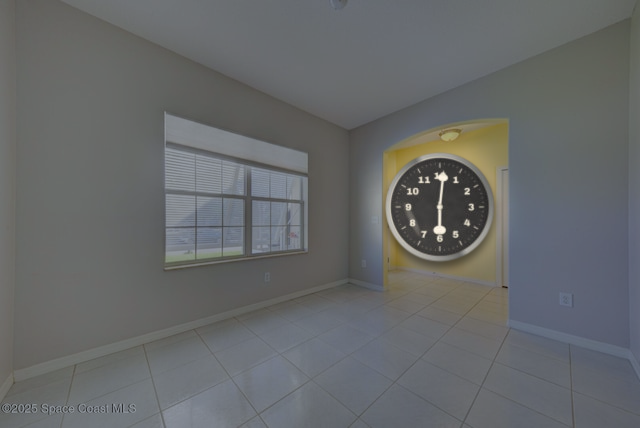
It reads 6:01
